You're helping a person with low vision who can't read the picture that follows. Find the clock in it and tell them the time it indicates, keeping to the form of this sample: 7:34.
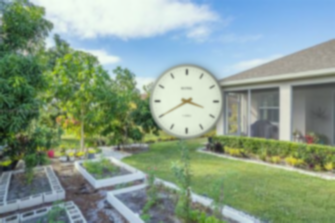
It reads 3:40
